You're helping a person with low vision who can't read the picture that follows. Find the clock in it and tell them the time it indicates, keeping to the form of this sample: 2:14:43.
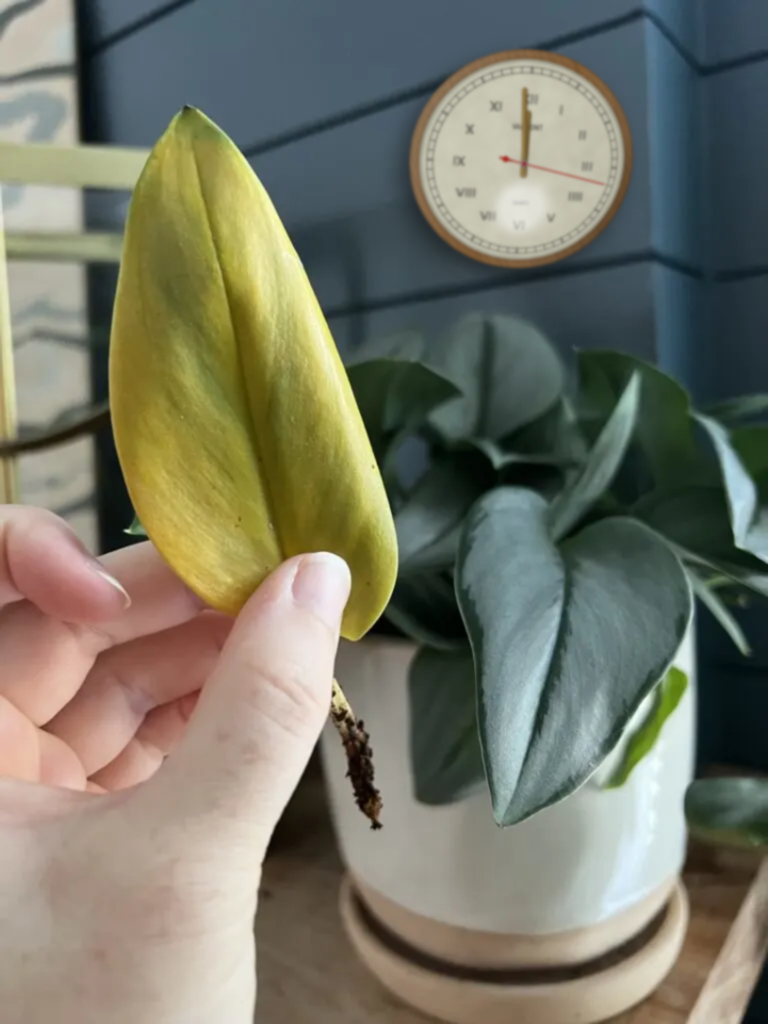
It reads 11:59:17
